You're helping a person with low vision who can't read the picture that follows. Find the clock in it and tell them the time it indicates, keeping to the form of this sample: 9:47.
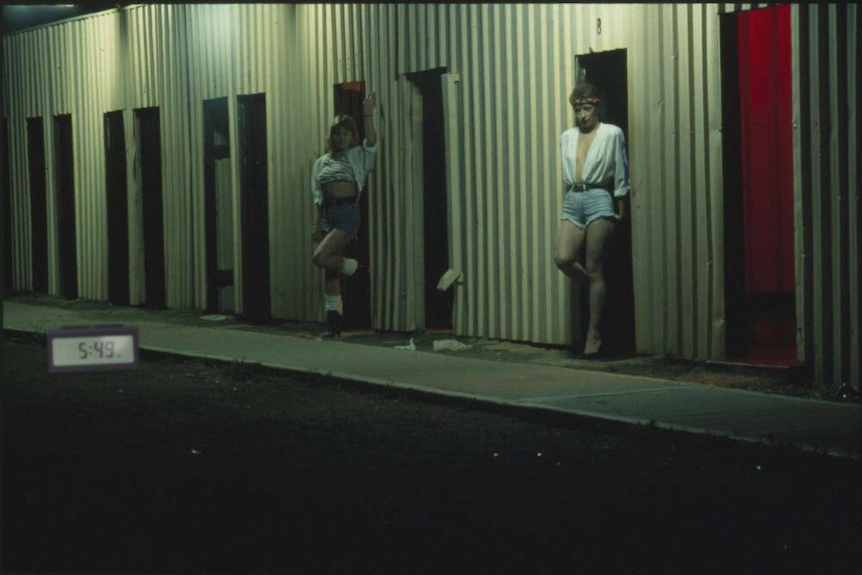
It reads 5:49
